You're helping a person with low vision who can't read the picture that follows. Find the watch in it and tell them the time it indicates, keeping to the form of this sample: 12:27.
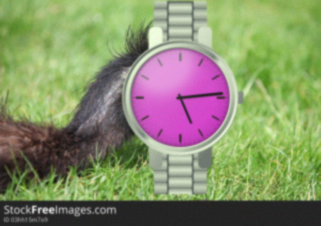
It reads 5:14
